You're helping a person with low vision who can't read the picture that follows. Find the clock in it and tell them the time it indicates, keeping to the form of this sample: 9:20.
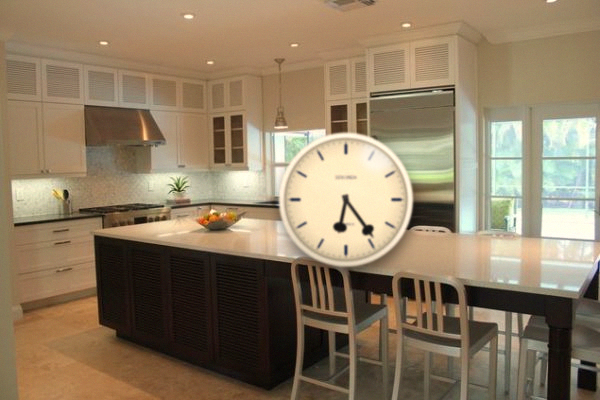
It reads 6:24
